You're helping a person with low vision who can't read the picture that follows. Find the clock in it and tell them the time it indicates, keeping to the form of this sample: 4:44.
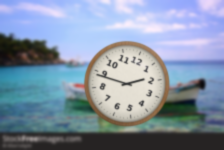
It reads 1:44
